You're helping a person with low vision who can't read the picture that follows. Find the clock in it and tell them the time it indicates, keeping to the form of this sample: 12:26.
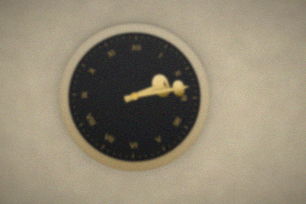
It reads 2:13
